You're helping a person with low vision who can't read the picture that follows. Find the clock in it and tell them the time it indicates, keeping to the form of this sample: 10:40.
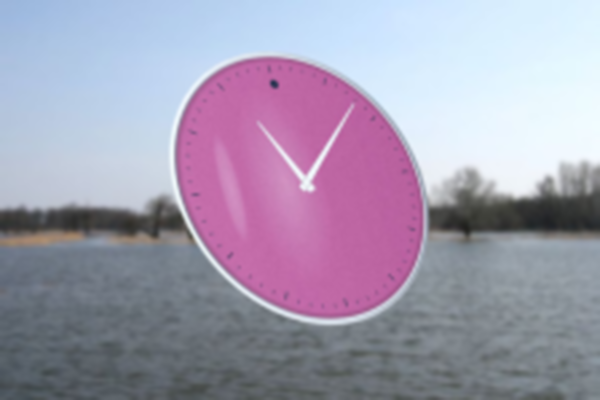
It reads 11:08
